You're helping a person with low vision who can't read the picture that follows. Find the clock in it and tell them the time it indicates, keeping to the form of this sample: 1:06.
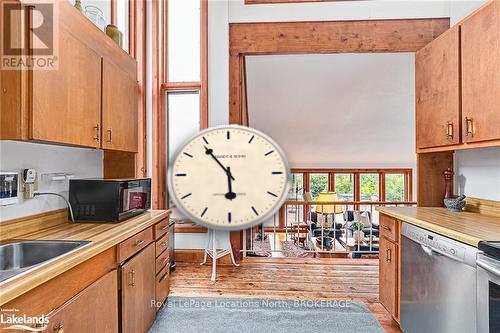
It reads 5:54
